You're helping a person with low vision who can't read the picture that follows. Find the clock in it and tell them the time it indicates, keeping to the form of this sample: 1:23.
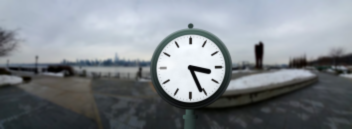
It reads 3:26
